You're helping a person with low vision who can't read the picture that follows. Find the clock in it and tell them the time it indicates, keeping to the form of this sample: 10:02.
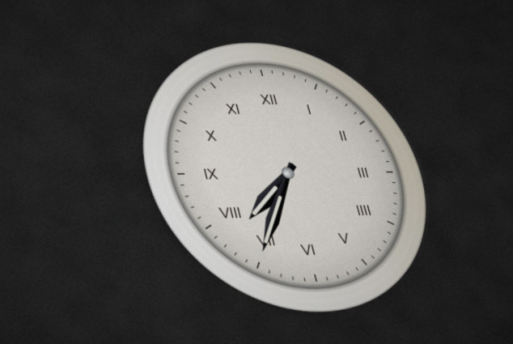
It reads 7:35
